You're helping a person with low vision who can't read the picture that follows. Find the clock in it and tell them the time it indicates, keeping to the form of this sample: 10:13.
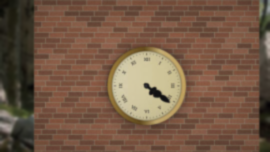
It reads 4:21
